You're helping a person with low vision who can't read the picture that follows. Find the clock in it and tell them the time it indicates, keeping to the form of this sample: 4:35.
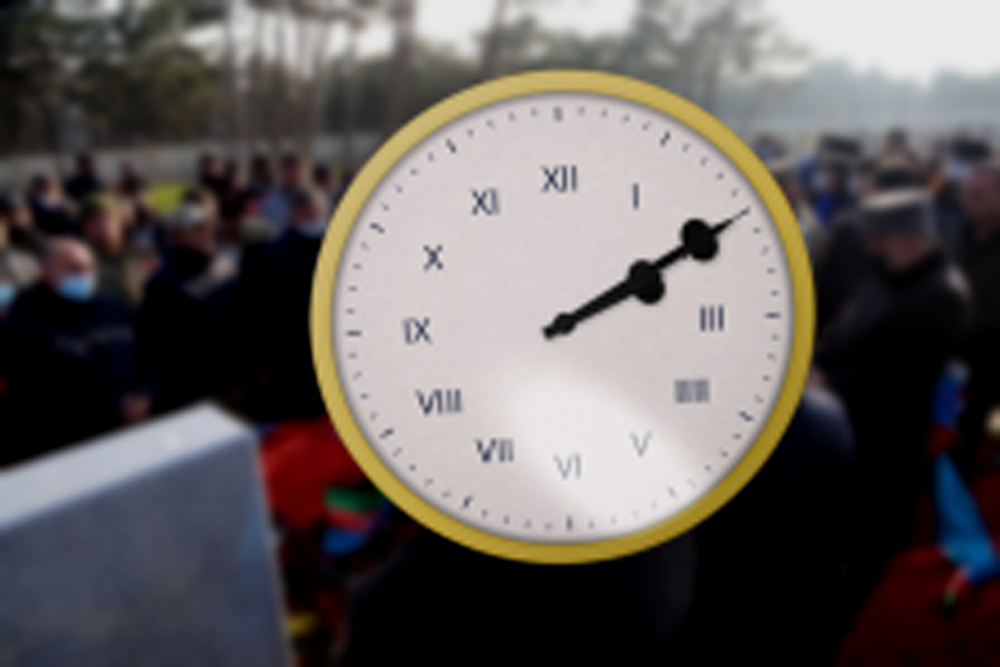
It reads 2:10
